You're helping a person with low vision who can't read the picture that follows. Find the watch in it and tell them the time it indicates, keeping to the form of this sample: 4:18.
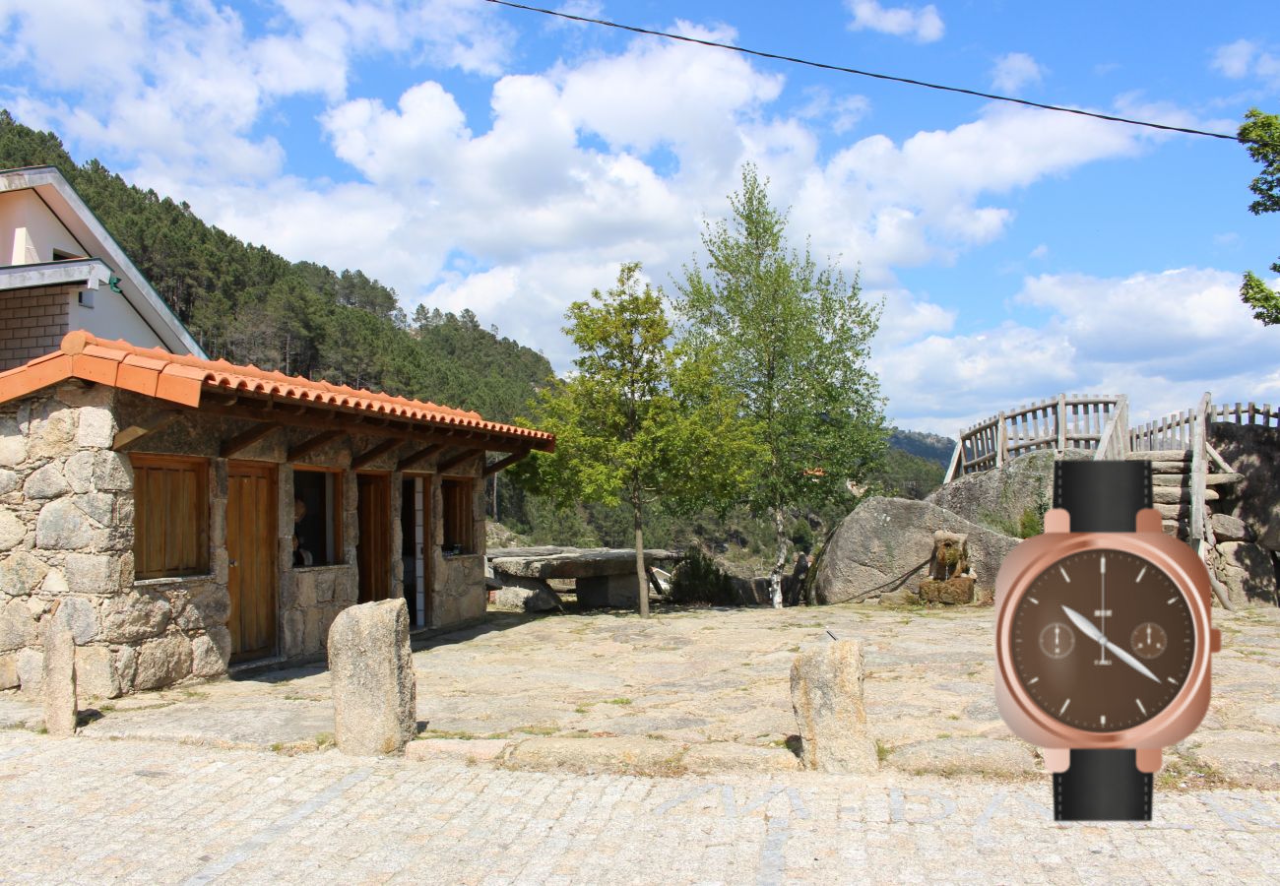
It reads 10:21
